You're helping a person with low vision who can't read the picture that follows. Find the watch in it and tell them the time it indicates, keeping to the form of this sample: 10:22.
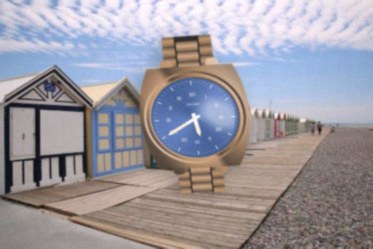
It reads 5:40
